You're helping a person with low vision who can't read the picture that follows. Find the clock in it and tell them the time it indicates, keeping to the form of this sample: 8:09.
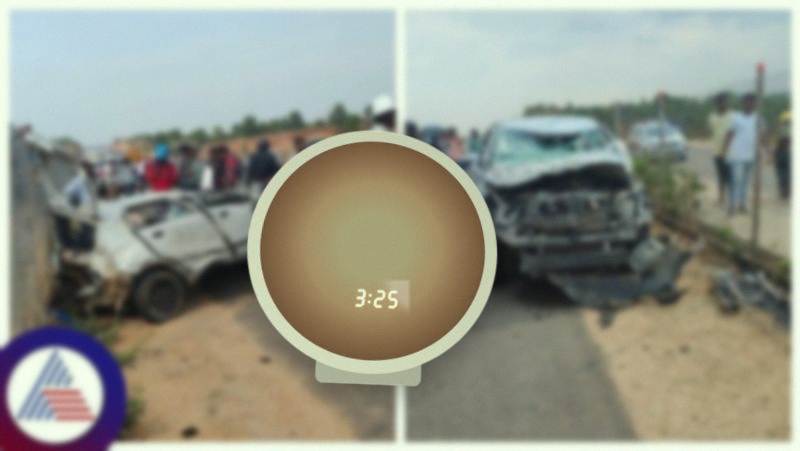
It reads 3:25
